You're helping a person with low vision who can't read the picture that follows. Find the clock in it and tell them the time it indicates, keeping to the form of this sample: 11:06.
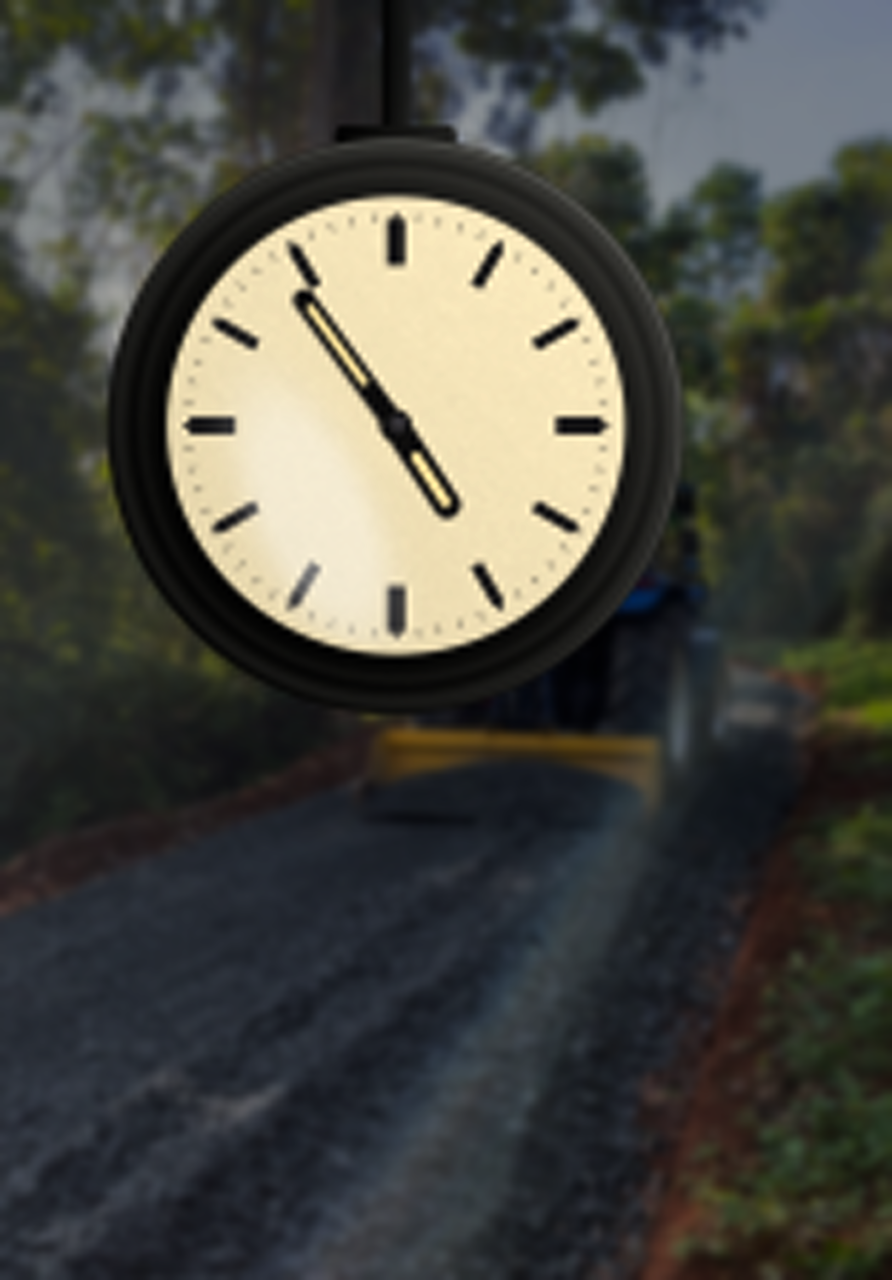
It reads 4:54
